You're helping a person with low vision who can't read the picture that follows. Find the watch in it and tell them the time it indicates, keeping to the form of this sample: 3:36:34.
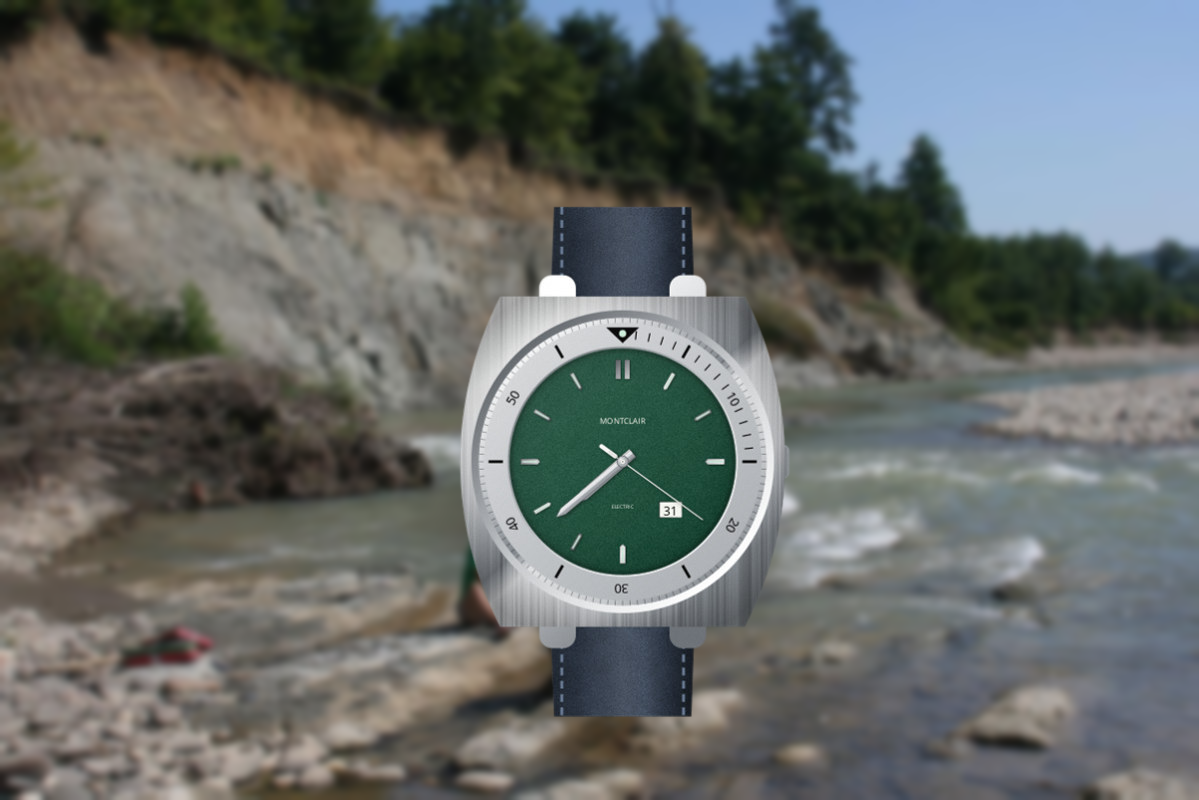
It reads 7:38:21
